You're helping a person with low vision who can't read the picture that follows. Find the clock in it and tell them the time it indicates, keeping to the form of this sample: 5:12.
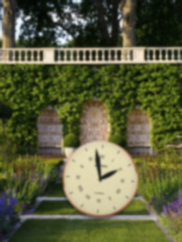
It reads 1:58
